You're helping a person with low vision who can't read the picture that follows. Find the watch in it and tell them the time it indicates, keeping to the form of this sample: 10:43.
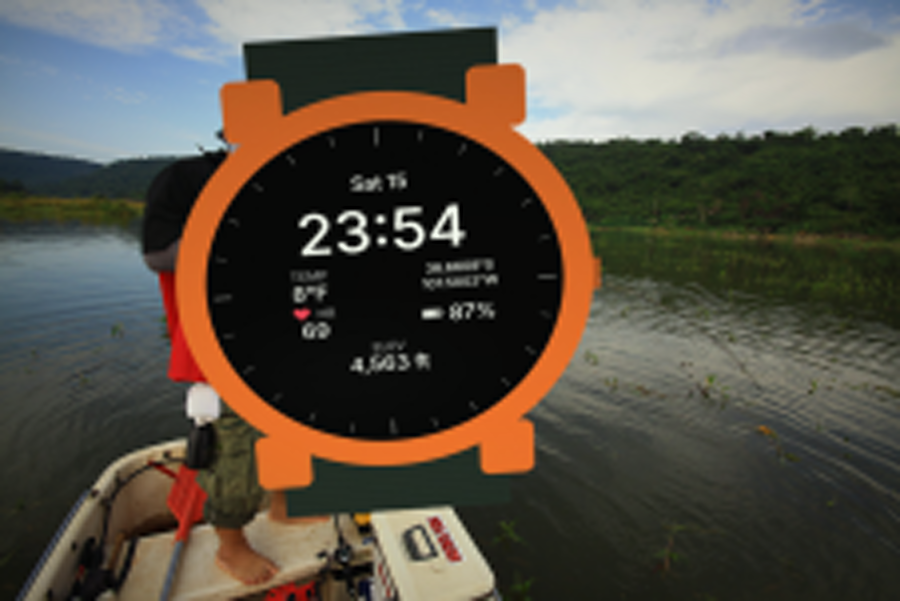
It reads 23:54
